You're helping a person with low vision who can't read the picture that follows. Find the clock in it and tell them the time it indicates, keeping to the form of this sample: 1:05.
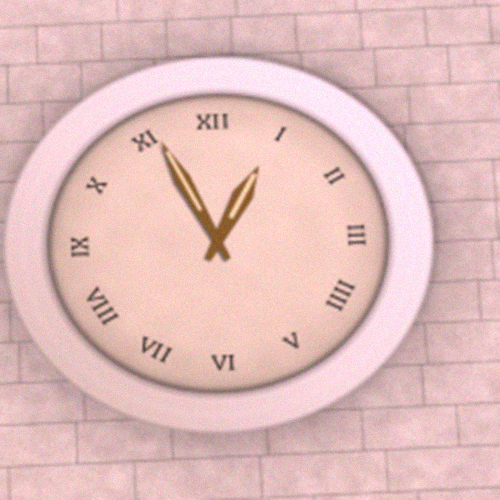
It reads 12:56
